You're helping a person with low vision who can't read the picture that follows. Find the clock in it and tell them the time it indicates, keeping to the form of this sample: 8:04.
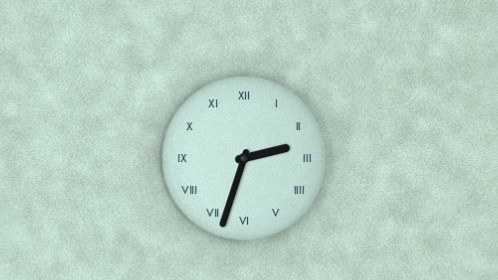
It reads 2:33
